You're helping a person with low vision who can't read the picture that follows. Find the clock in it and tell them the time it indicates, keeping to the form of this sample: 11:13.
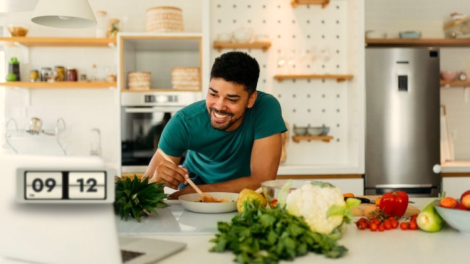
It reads 9:12
